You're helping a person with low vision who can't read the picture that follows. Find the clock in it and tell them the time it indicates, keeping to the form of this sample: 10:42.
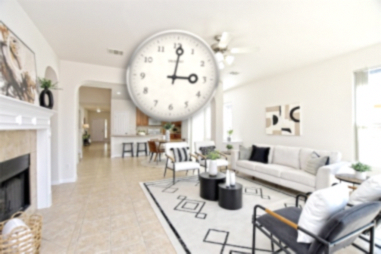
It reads 3:01
